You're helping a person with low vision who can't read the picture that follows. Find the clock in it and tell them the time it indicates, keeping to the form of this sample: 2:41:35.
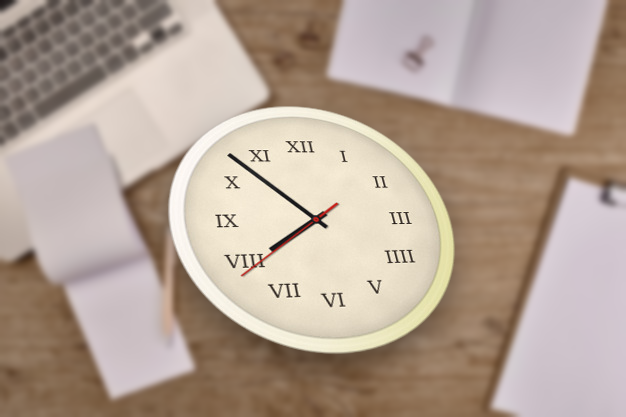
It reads 7:52:39
